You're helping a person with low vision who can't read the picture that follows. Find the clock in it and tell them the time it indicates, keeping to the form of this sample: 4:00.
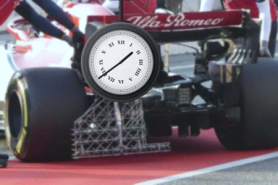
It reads 1:39
